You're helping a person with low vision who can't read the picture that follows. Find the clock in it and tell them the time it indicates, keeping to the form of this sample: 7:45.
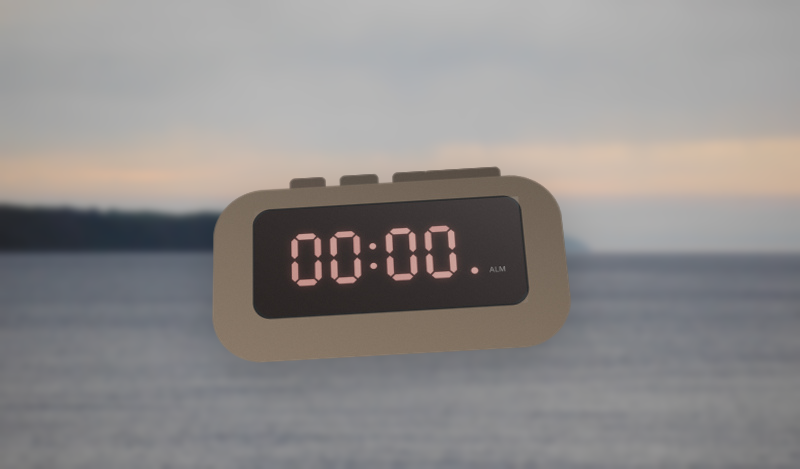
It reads 0:00
